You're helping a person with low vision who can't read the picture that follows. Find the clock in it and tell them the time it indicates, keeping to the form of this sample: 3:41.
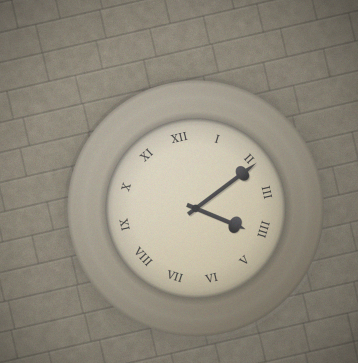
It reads 4:11
